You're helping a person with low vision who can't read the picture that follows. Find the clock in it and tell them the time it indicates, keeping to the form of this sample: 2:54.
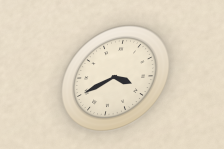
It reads 3:40
